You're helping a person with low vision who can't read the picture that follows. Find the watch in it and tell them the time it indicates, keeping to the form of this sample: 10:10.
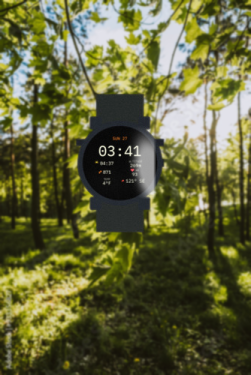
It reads 3:41
